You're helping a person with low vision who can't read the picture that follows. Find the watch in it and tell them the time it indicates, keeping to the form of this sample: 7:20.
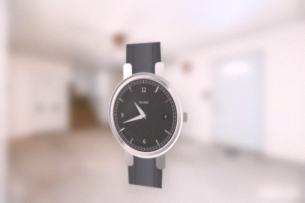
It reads 10:42
